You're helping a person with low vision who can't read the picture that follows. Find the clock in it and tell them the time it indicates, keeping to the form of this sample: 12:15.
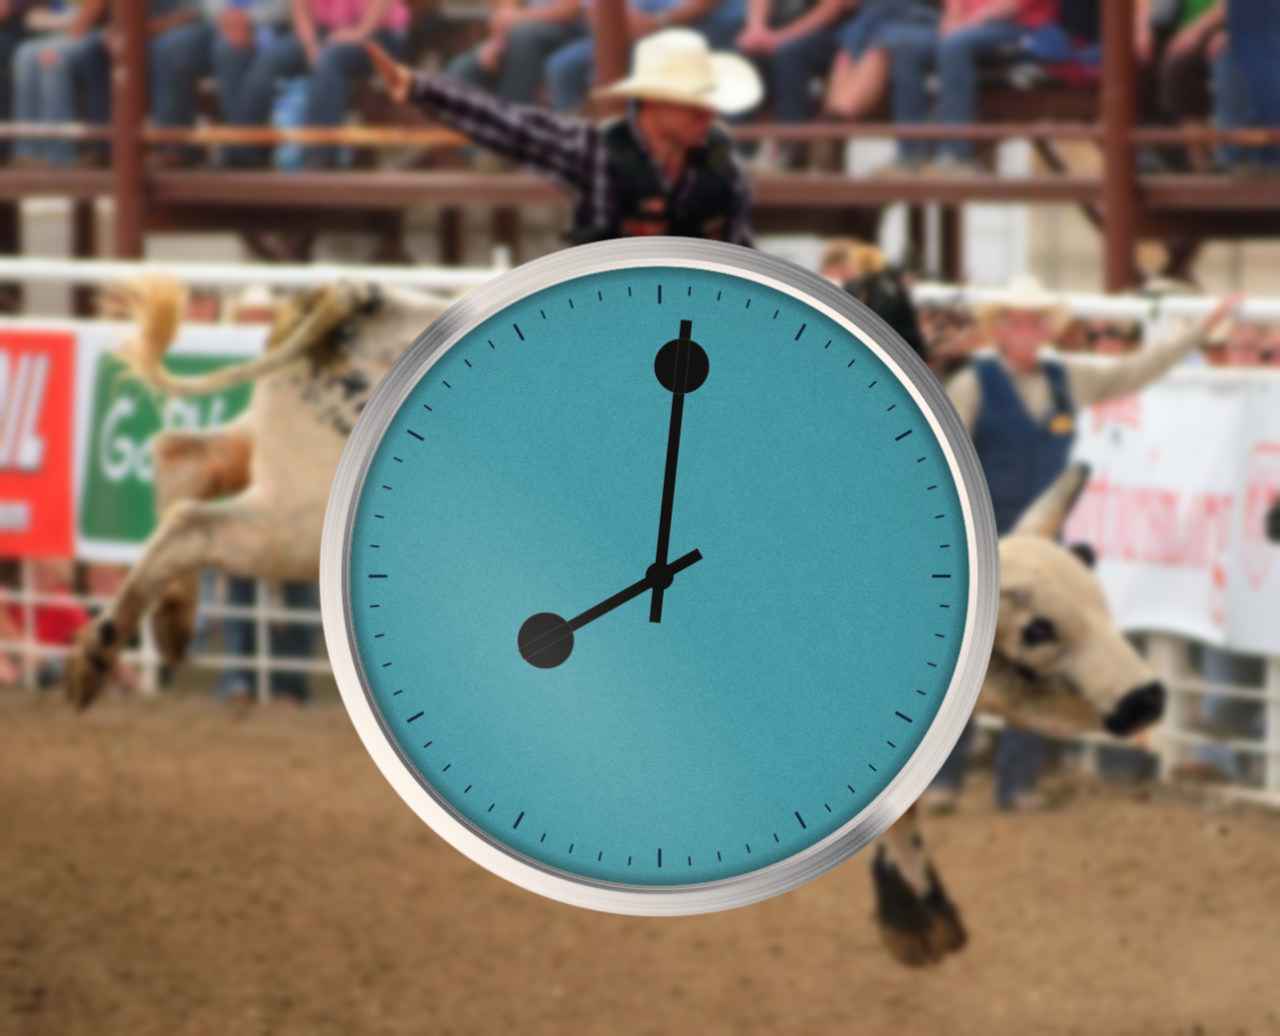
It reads 8:01
